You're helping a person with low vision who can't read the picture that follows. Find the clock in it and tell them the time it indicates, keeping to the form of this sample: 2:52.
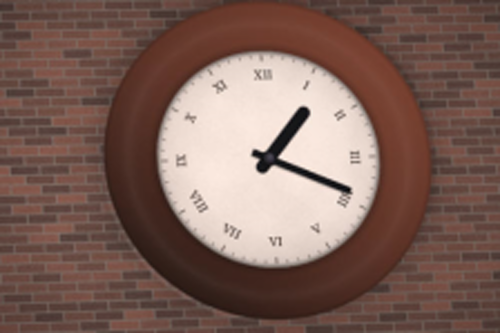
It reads 1:19
